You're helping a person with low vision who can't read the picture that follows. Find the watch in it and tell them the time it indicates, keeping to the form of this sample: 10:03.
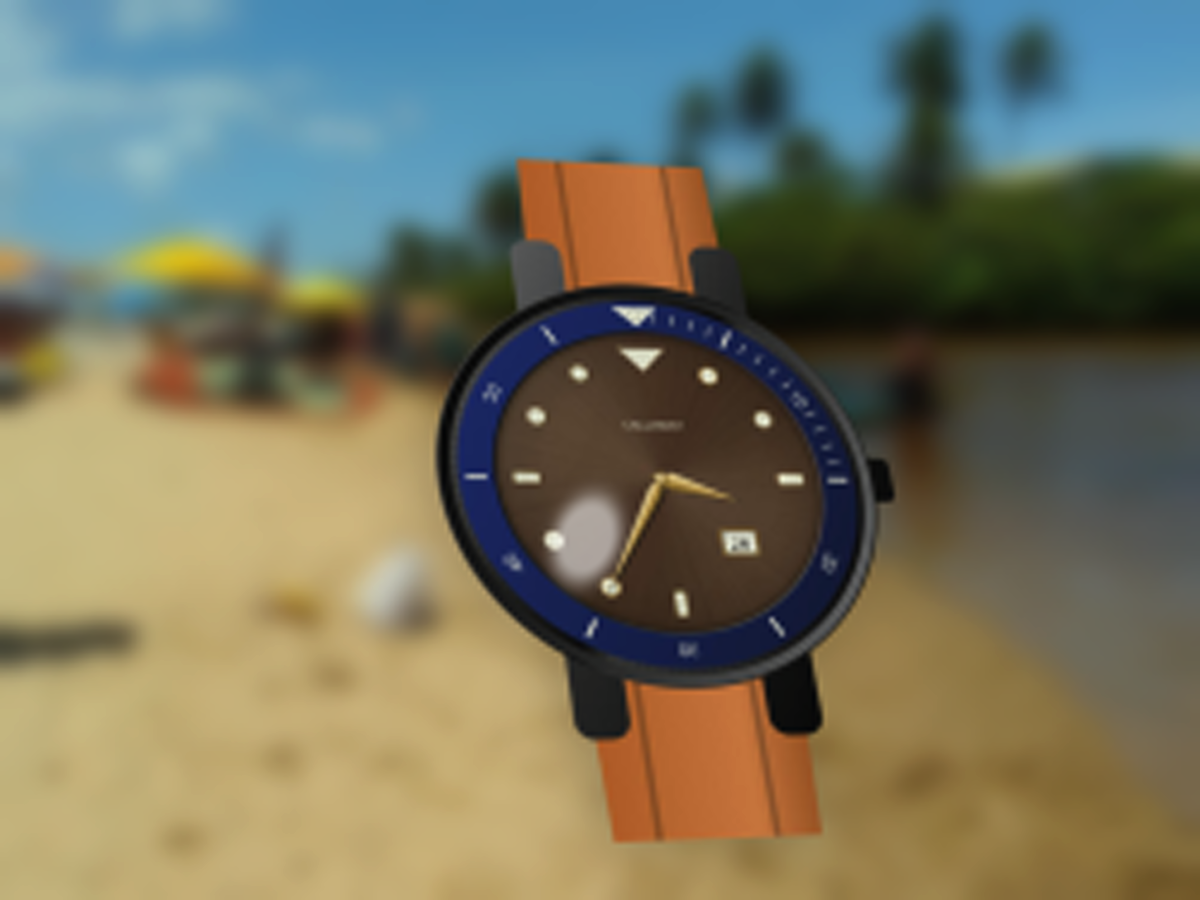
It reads 3:35
